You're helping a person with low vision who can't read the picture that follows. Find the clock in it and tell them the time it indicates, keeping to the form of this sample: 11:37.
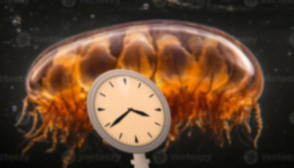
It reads 3:39
